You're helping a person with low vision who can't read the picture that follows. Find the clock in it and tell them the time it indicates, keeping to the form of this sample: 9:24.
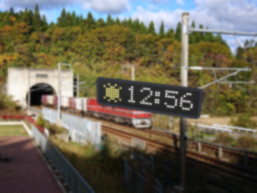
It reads 12:56
